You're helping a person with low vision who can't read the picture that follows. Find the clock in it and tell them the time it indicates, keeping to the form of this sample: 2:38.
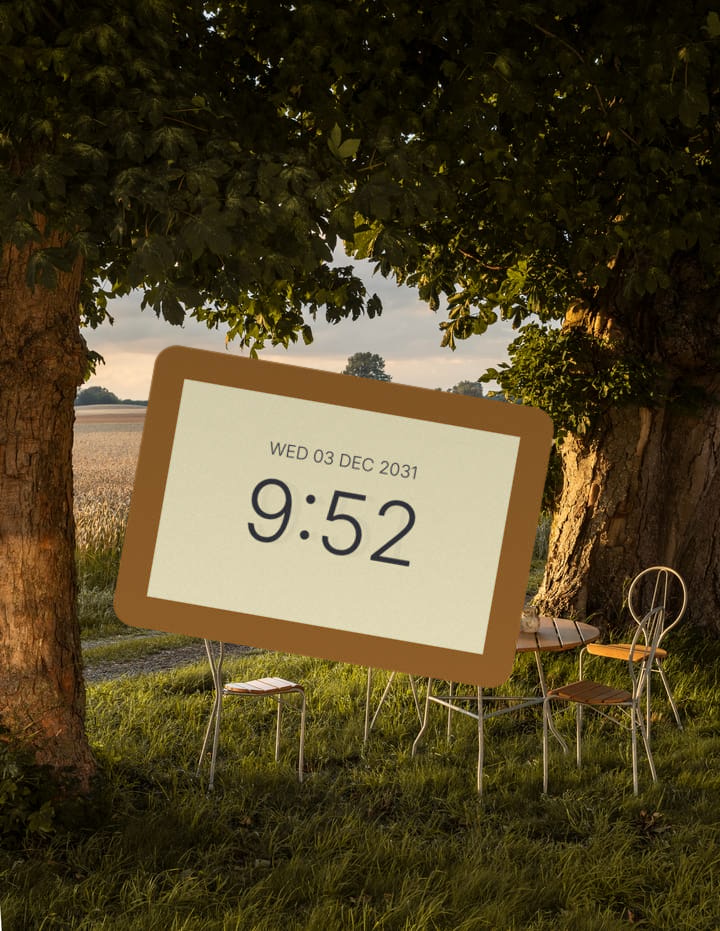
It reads 9:52
